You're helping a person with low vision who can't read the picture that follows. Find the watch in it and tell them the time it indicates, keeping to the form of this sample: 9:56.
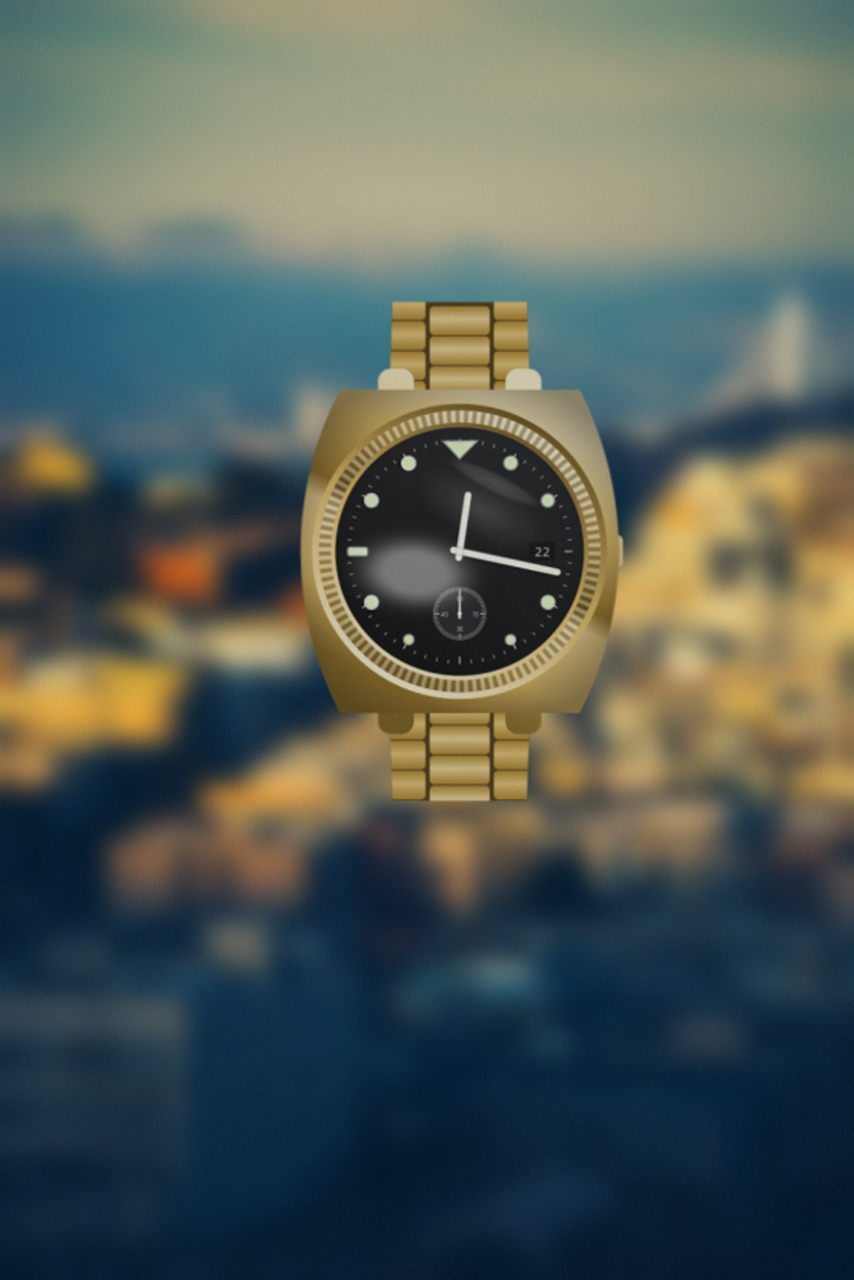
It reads 12:17
